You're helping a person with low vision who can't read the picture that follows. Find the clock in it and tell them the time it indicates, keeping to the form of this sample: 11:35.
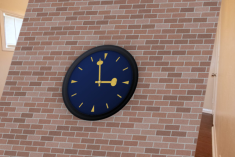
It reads 2:58
